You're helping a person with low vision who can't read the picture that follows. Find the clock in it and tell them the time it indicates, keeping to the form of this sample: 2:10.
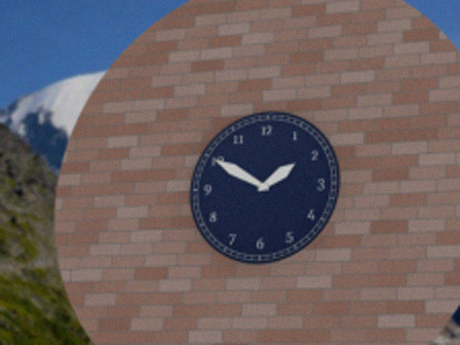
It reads 1:50
